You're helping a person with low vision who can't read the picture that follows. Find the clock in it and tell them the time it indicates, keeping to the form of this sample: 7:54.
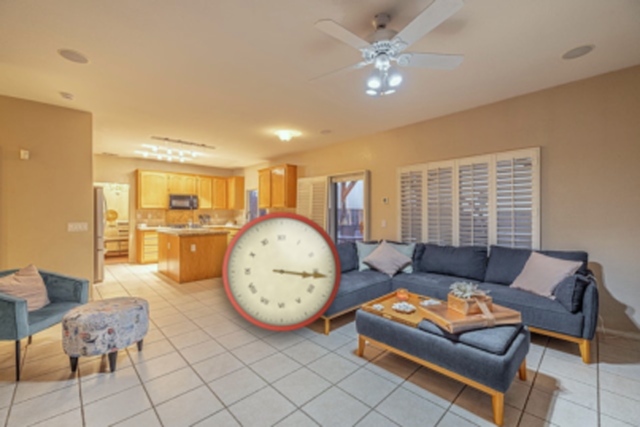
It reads 3:16
